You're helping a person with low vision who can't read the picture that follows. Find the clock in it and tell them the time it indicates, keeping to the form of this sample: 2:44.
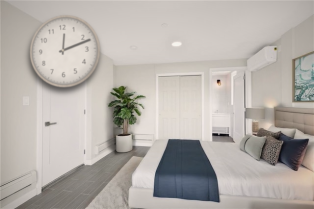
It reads 12:12
